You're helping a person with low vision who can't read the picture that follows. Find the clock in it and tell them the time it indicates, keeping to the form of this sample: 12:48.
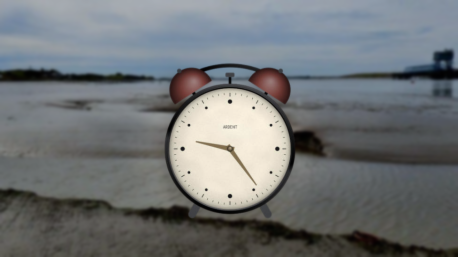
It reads 9:24
